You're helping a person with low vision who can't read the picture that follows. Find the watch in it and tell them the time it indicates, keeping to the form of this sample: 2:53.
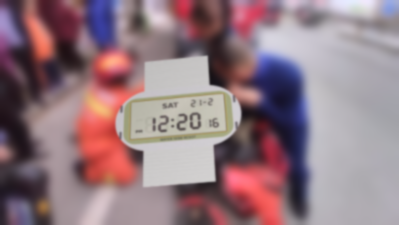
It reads 12:20
